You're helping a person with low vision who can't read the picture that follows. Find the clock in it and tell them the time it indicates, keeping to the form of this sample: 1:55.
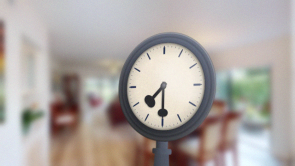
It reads 7:30
